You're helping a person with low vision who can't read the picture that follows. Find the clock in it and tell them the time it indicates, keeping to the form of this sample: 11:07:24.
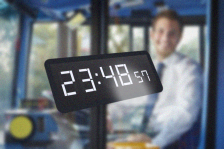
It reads 23:48:57
